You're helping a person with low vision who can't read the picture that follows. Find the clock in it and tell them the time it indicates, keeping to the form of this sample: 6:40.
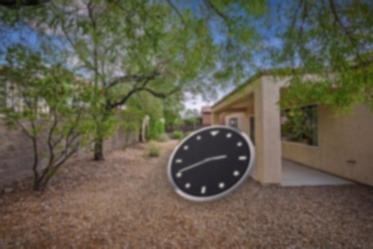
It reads 2:41
